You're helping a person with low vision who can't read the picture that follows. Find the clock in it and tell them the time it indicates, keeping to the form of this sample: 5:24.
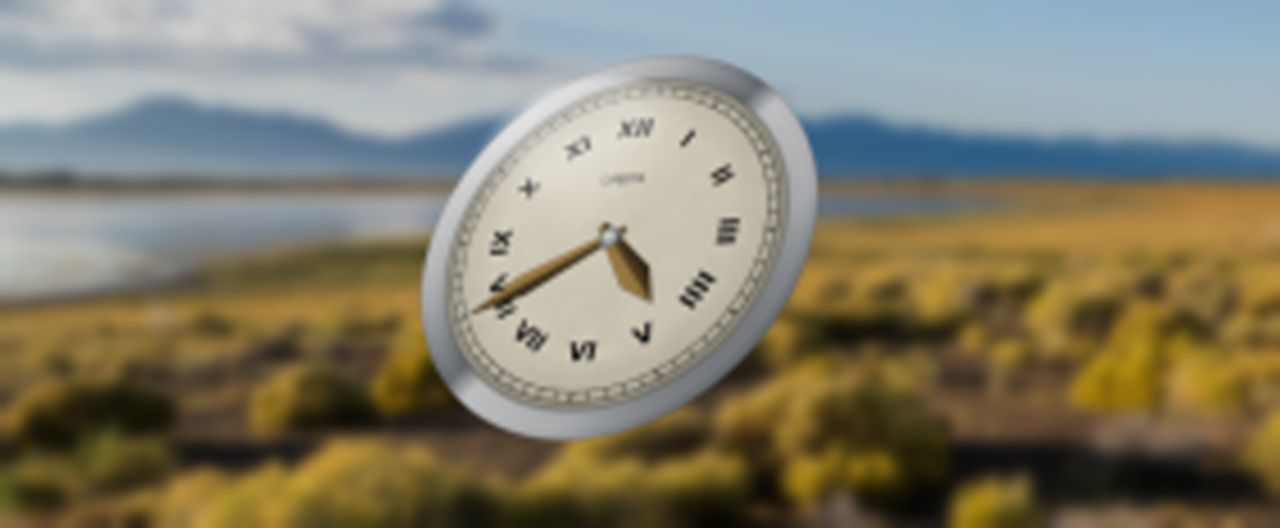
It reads 4:40
